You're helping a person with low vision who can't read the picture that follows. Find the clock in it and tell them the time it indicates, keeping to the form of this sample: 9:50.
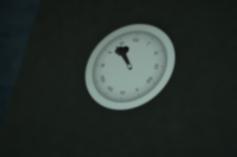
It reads 10:53
